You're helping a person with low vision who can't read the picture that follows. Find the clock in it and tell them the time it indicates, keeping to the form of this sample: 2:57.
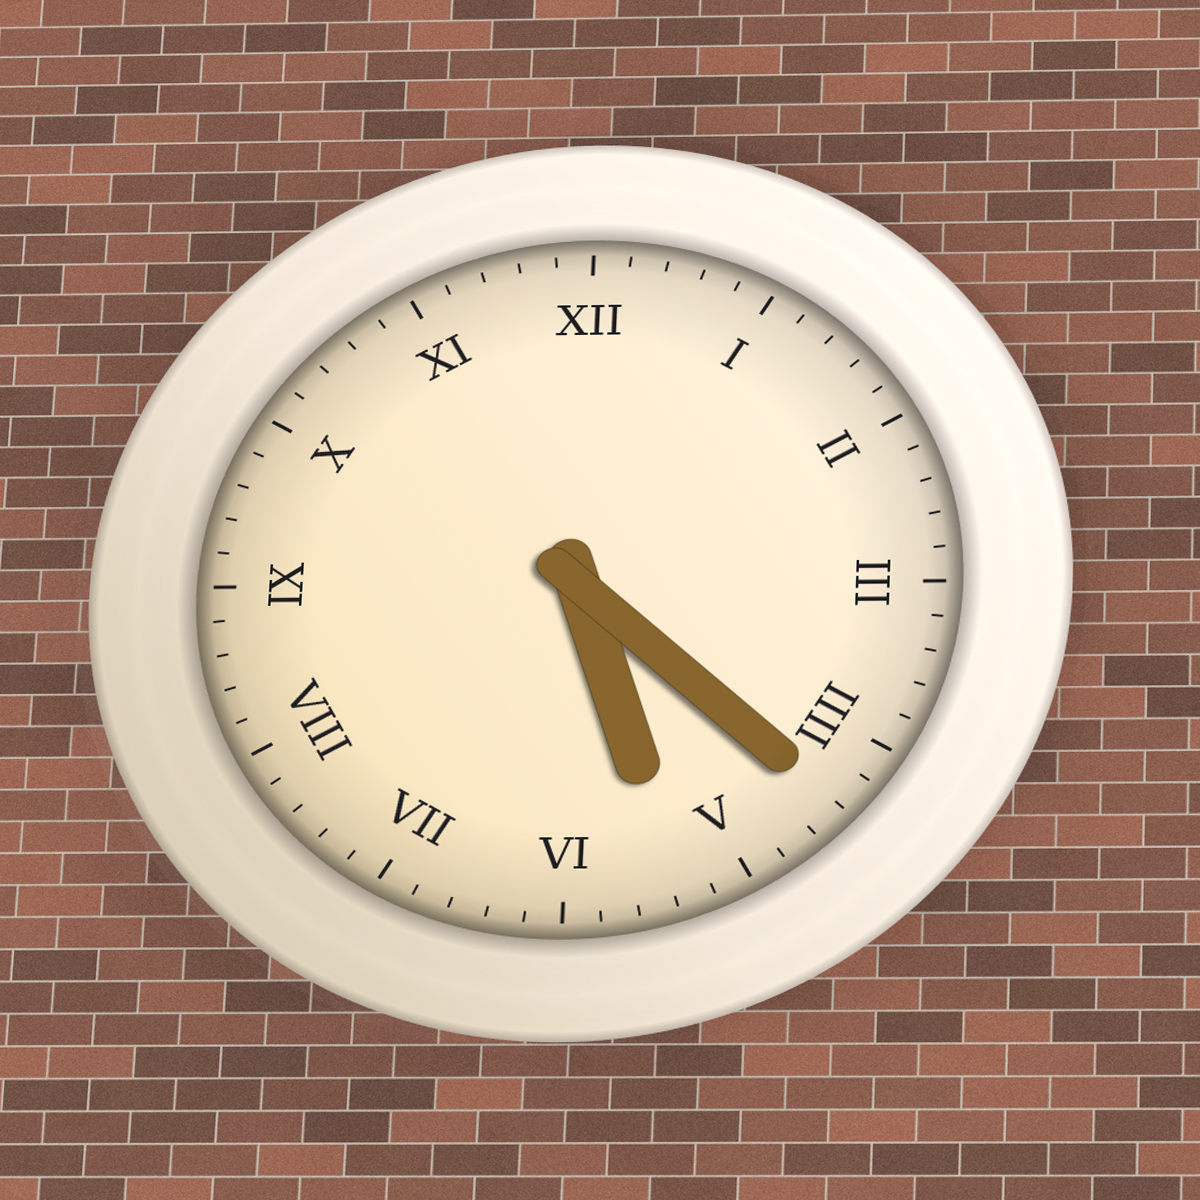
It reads 5:22
